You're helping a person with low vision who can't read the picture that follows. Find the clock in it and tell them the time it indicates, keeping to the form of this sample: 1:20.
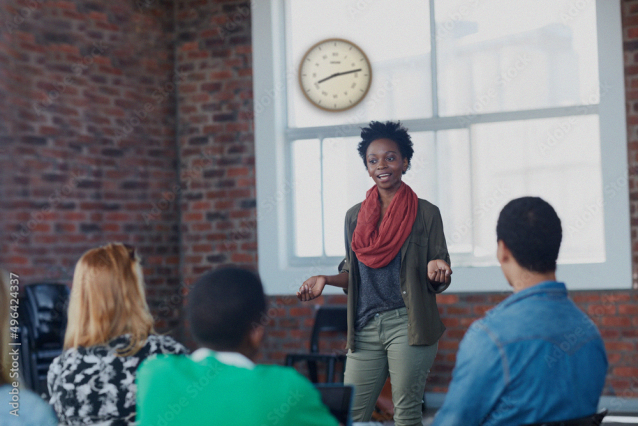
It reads 8:13
